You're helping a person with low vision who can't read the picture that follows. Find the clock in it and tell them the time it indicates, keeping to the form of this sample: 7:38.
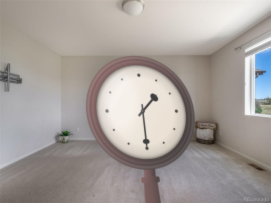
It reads 1:30
